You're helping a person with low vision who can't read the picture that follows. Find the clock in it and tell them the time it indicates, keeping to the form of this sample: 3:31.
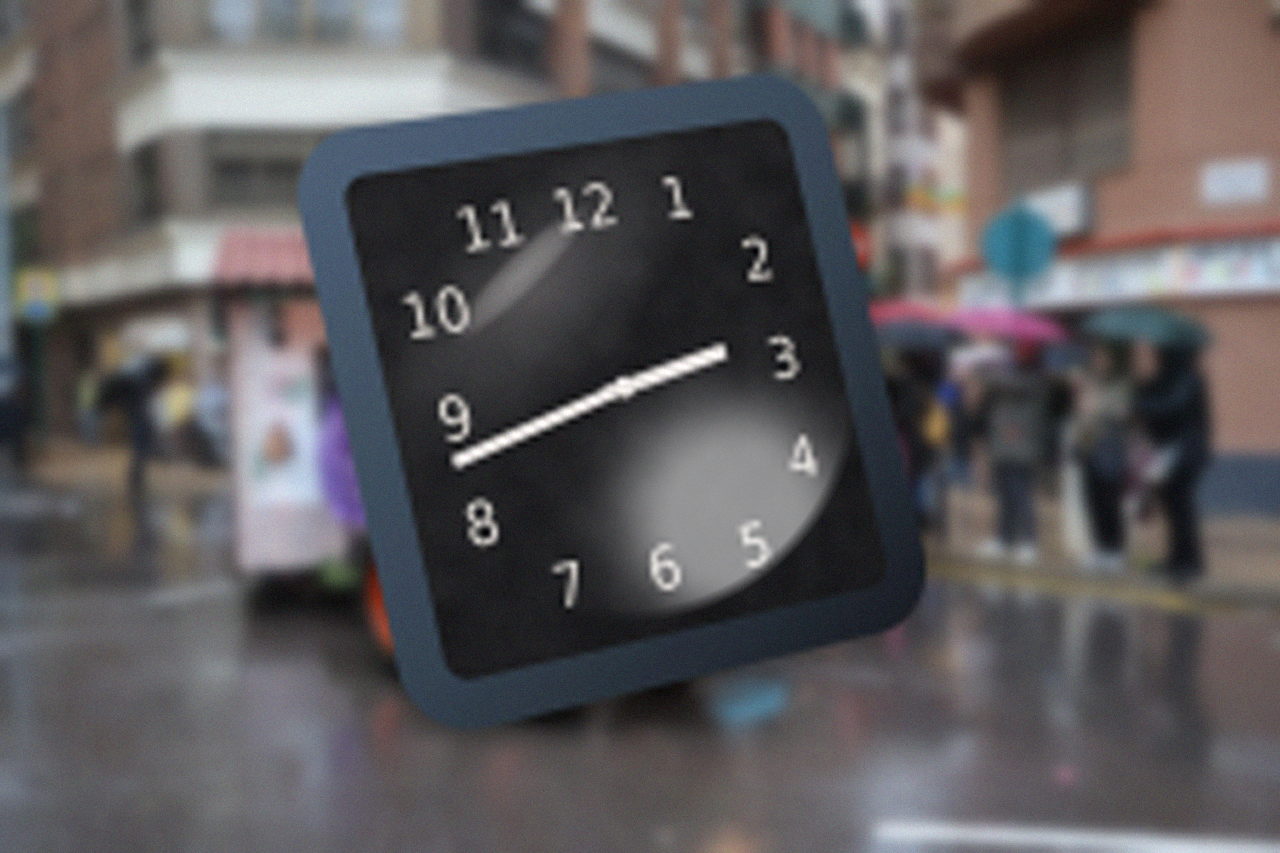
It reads 2:43
